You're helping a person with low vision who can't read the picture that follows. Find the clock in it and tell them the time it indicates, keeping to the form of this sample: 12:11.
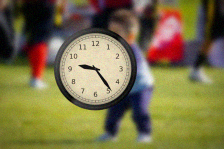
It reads 9:24
